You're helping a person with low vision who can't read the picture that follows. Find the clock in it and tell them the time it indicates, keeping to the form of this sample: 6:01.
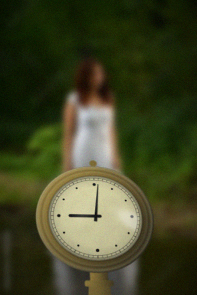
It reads 9:01
